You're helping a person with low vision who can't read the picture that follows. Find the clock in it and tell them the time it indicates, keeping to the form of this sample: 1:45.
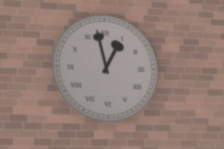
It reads 12:58
